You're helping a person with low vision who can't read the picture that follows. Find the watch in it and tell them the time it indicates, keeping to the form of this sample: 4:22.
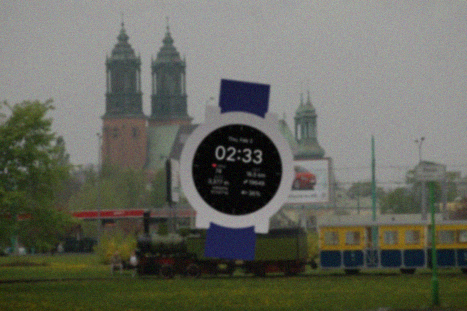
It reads 2:33
